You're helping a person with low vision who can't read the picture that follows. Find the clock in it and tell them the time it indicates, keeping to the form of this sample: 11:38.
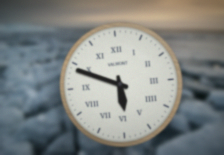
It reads 5:49
